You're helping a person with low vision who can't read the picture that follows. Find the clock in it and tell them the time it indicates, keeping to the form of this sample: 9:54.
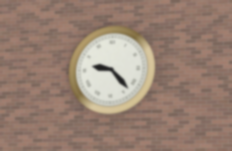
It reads 9:23
